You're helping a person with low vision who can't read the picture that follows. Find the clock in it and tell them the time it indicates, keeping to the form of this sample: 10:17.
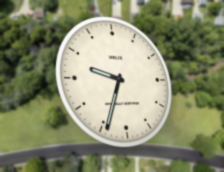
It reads 9:34
